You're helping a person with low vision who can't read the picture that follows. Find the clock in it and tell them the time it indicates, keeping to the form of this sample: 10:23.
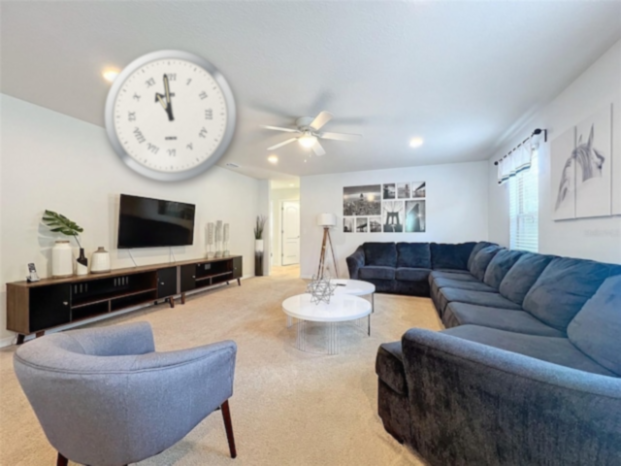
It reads 10:59
